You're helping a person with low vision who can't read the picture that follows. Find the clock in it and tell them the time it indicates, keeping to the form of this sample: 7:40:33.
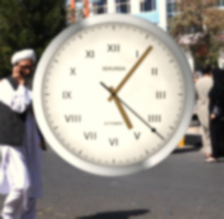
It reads 5:06:22
